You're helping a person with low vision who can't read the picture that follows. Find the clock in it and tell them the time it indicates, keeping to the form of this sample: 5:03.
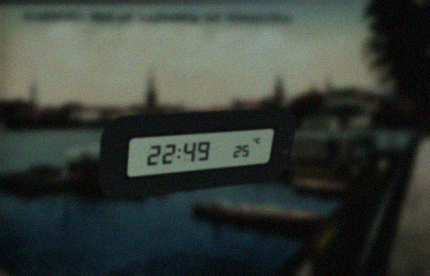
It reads 22:49
